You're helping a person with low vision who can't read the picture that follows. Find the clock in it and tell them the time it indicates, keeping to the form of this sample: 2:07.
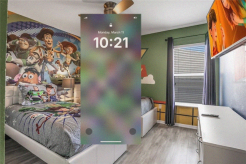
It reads 10:21
